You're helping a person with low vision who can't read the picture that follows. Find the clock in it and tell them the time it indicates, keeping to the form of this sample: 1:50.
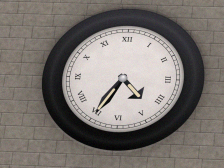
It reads 4:35
